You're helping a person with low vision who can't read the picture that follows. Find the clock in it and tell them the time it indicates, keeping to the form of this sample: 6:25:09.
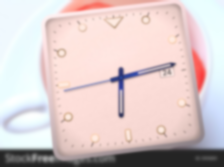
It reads 6:13:44
